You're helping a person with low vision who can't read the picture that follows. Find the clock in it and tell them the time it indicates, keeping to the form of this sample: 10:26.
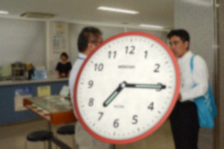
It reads 7:15
